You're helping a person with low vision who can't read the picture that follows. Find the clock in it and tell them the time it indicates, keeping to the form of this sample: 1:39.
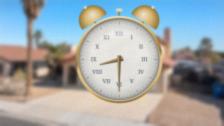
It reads 8:30
